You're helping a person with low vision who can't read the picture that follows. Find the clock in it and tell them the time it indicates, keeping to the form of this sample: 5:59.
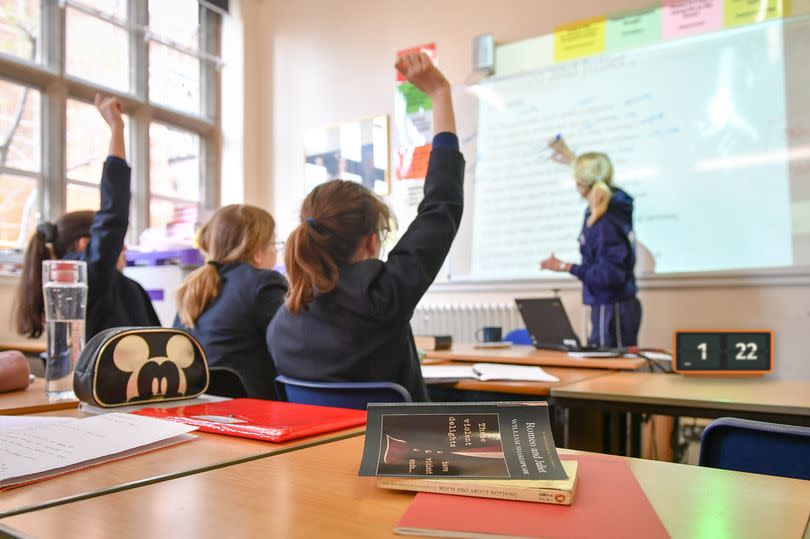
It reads 1:22
